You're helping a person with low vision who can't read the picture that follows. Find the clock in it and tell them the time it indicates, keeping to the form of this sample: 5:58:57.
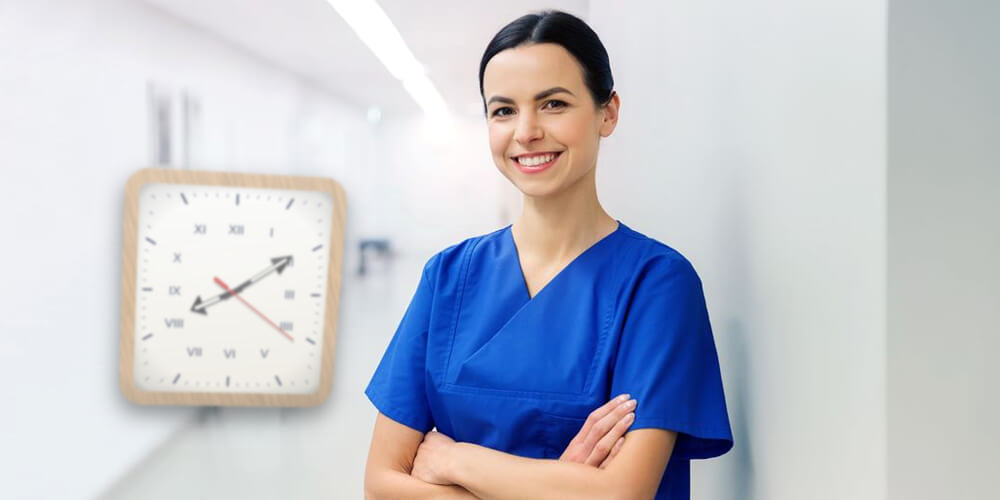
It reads 8:09:21
